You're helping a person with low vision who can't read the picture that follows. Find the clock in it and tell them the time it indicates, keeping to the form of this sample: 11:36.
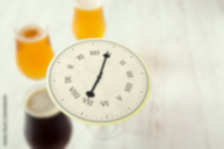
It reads 7:04
